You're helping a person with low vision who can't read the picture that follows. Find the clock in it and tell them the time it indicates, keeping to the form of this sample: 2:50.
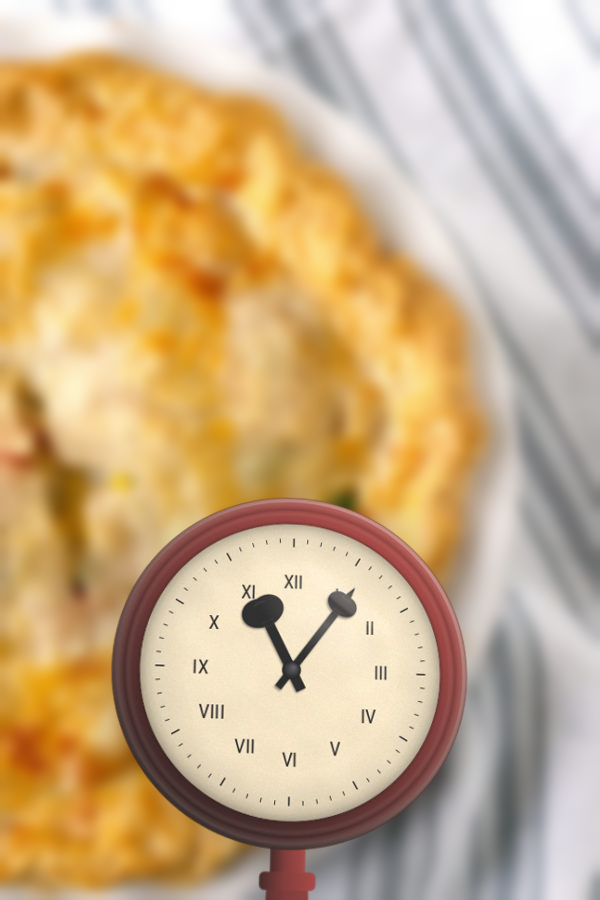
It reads 11:06
